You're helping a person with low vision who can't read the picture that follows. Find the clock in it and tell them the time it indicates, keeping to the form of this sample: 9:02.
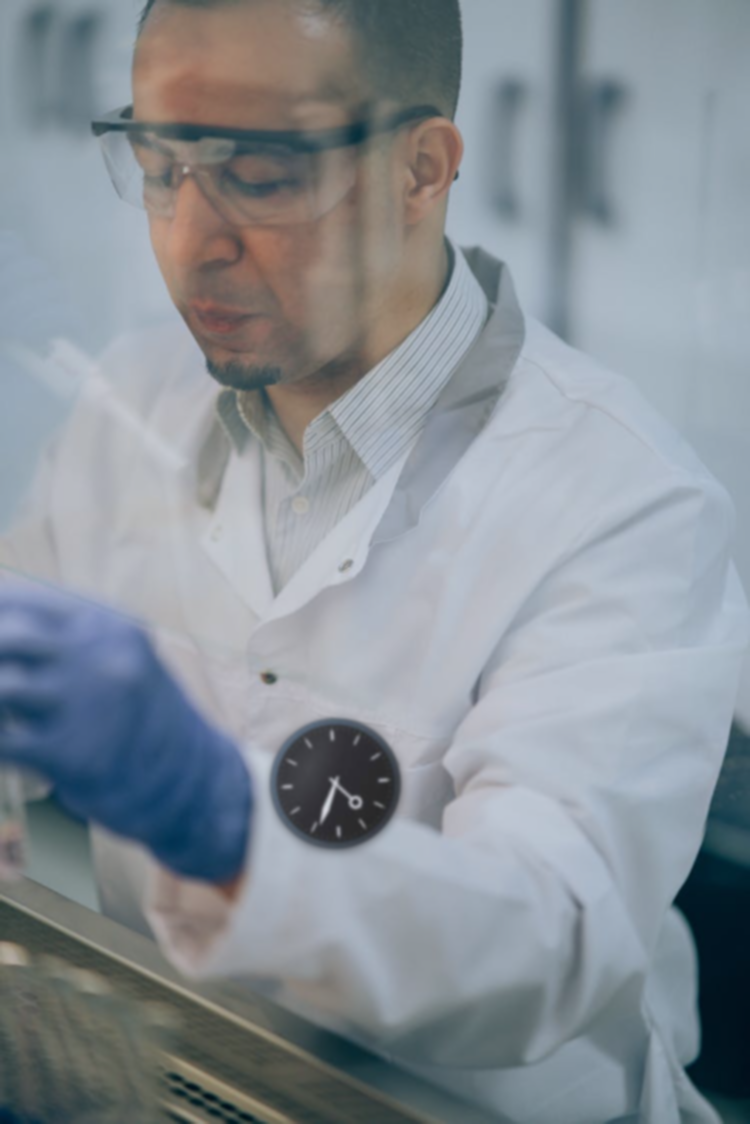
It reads 4:34
